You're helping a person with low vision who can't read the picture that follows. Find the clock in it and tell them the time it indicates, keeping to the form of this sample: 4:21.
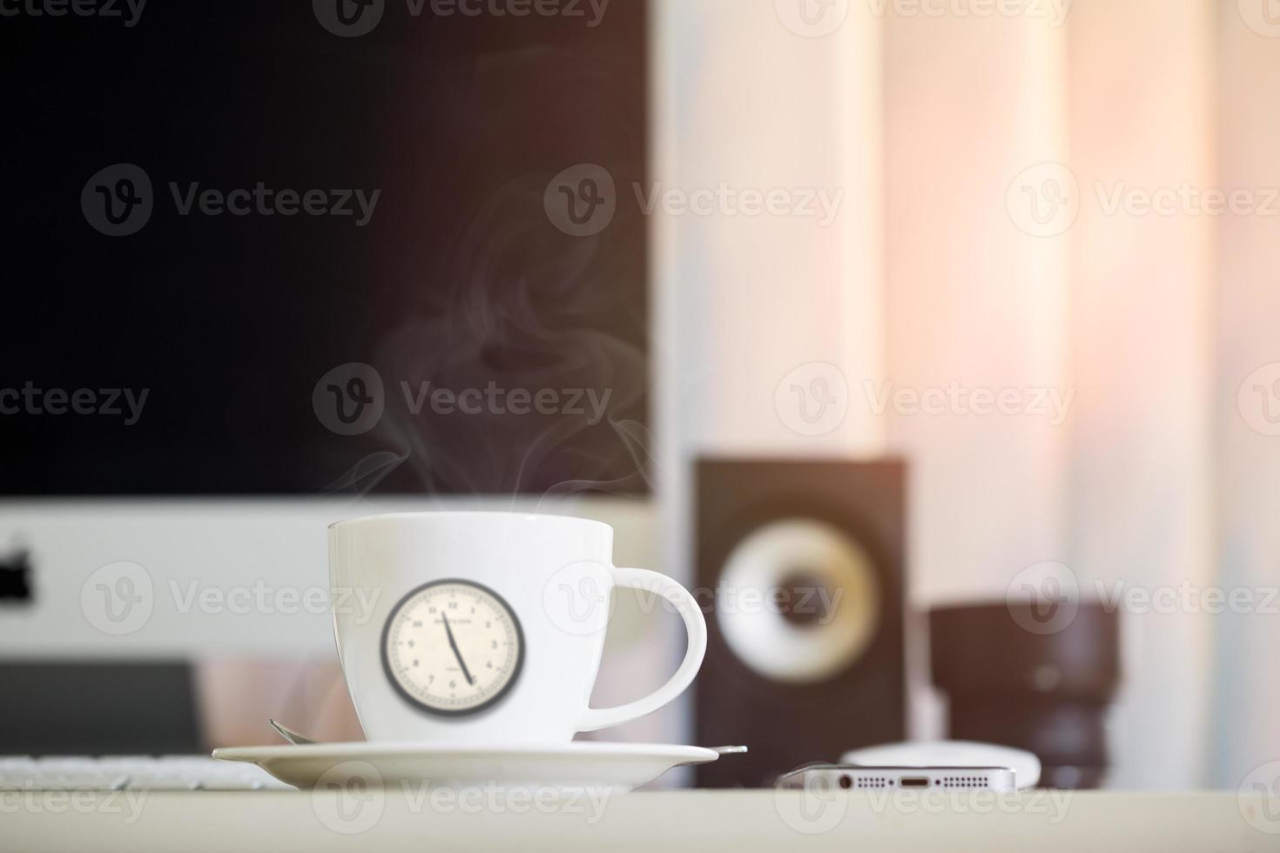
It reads 11:26
